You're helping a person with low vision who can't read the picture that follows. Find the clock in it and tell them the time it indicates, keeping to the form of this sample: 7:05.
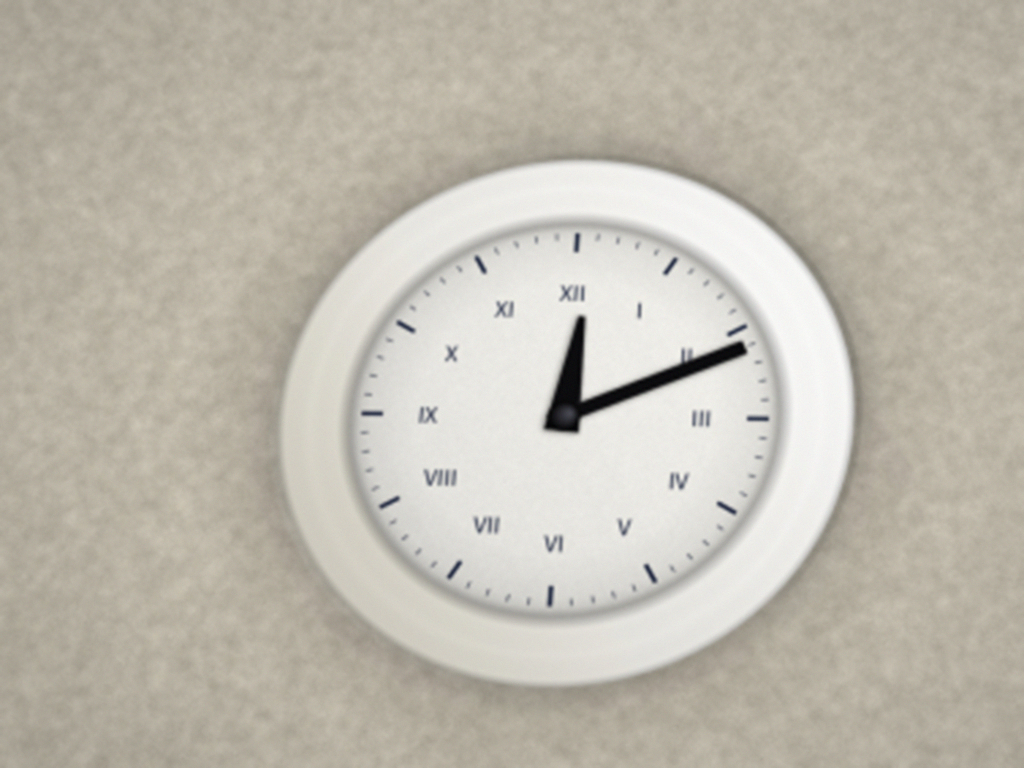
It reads 12:11
